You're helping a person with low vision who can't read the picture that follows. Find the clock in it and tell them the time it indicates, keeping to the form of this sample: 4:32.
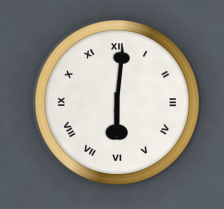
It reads 6:01
